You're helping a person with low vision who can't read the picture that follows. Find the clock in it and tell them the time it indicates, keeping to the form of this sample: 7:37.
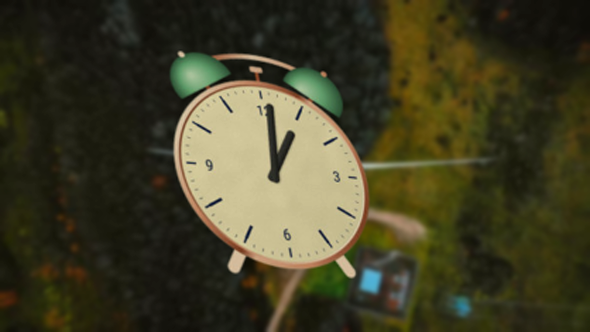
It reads 1:01
